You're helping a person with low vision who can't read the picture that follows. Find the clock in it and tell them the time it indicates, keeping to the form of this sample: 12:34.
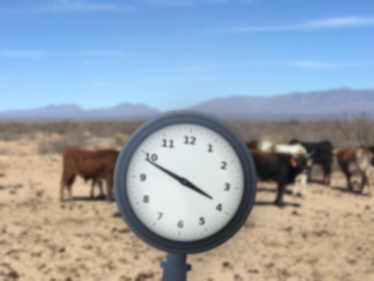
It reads 3:49
